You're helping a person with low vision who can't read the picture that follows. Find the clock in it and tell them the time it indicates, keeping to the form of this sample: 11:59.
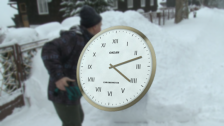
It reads 4:12
